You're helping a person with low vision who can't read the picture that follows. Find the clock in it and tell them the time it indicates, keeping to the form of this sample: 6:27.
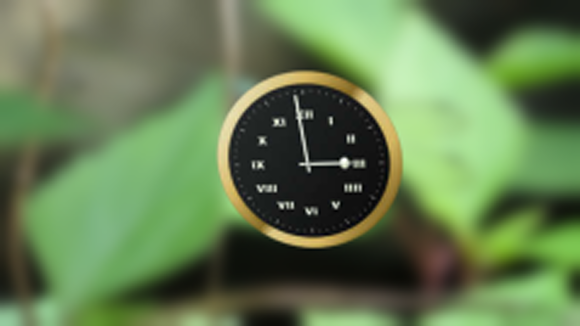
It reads 2:59
